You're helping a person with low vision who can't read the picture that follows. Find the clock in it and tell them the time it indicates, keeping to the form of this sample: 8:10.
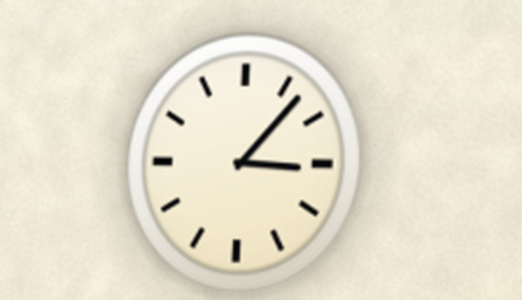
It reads 3:07
